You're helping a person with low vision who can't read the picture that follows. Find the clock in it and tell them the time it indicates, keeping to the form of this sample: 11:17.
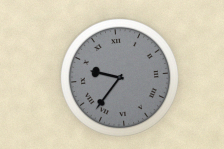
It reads 9:37
